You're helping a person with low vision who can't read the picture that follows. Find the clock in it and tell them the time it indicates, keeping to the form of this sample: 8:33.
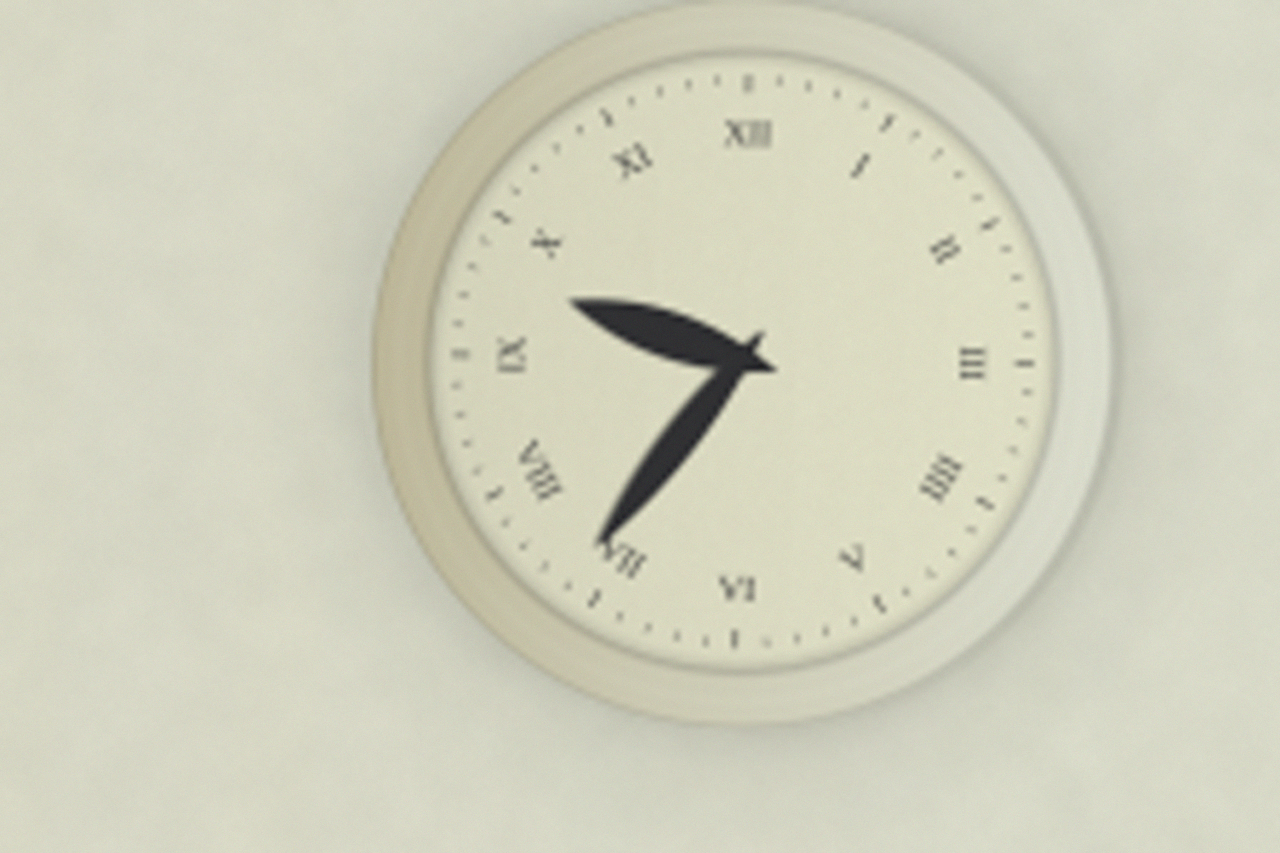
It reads 9:36
